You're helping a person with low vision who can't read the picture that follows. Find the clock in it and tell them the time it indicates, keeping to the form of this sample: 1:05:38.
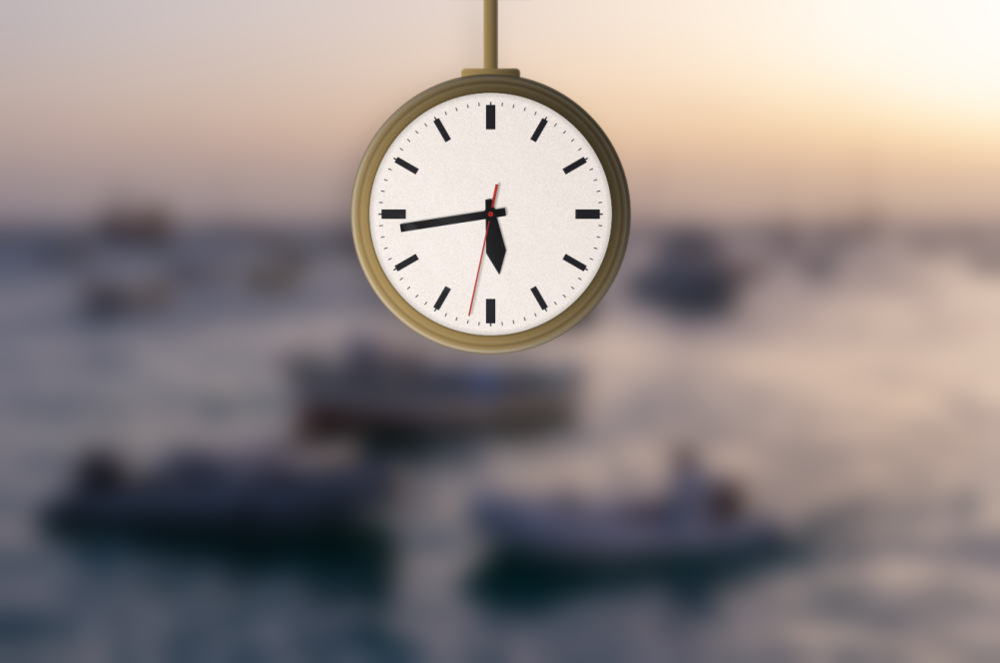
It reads 5:43:32
